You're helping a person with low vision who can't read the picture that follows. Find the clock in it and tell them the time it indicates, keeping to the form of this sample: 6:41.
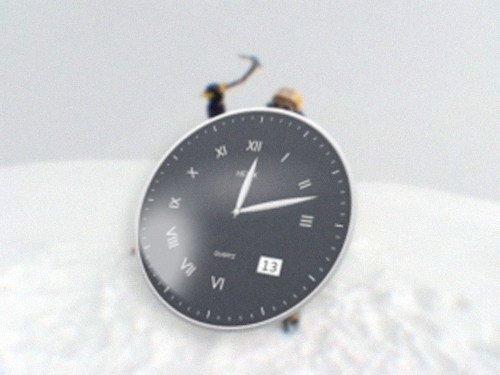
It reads 12:12
